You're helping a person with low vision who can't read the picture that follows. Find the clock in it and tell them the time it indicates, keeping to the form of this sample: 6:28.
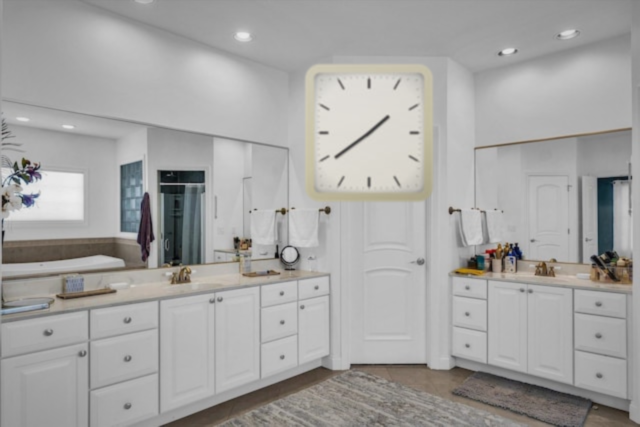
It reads 1:39
